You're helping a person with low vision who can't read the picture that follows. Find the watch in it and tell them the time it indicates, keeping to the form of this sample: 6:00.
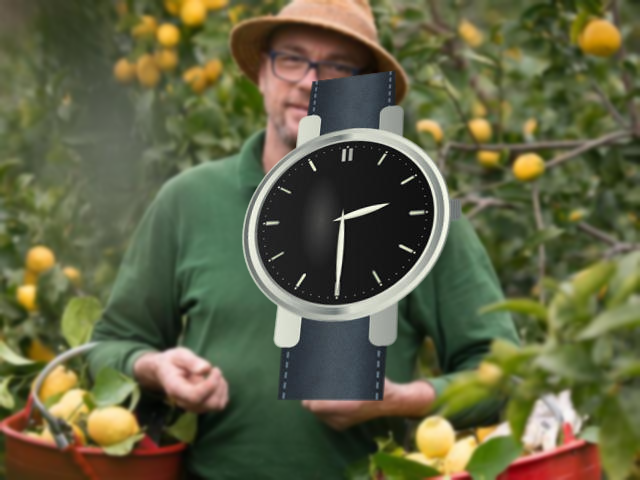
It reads 2:30
